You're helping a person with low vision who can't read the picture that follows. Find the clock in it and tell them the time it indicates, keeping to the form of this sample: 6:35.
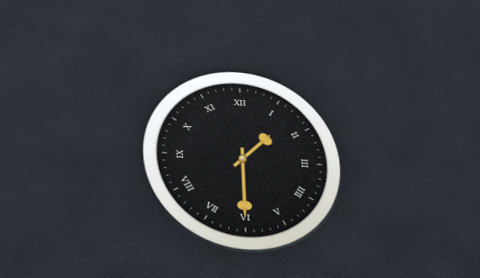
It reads 1:30
